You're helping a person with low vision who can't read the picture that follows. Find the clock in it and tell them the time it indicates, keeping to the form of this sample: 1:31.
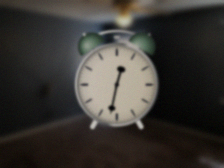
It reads 12:32
